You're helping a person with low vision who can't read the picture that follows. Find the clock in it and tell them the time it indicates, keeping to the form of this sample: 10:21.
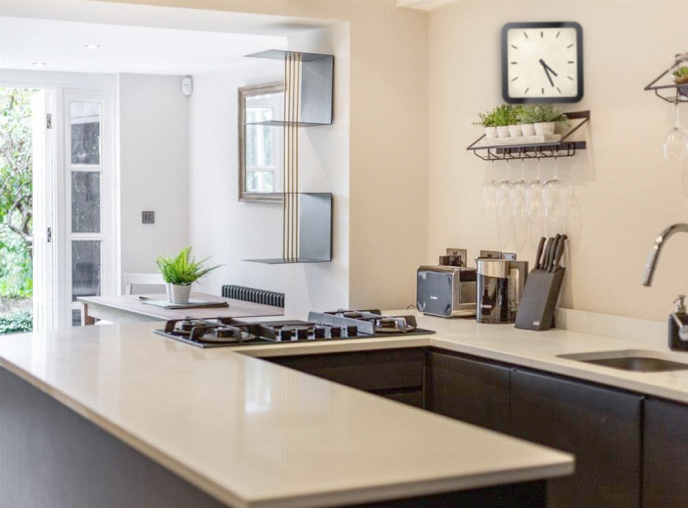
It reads 4:26
